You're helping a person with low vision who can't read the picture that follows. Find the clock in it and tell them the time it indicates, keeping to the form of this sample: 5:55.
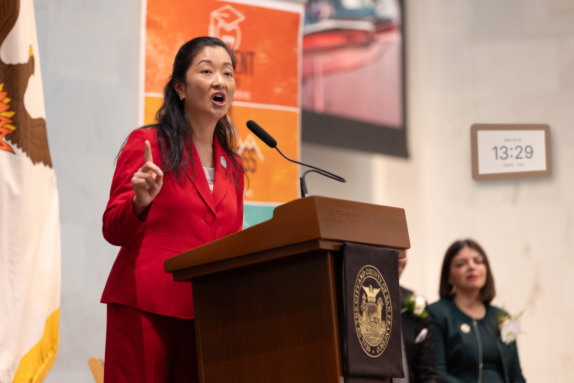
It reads 13:29
